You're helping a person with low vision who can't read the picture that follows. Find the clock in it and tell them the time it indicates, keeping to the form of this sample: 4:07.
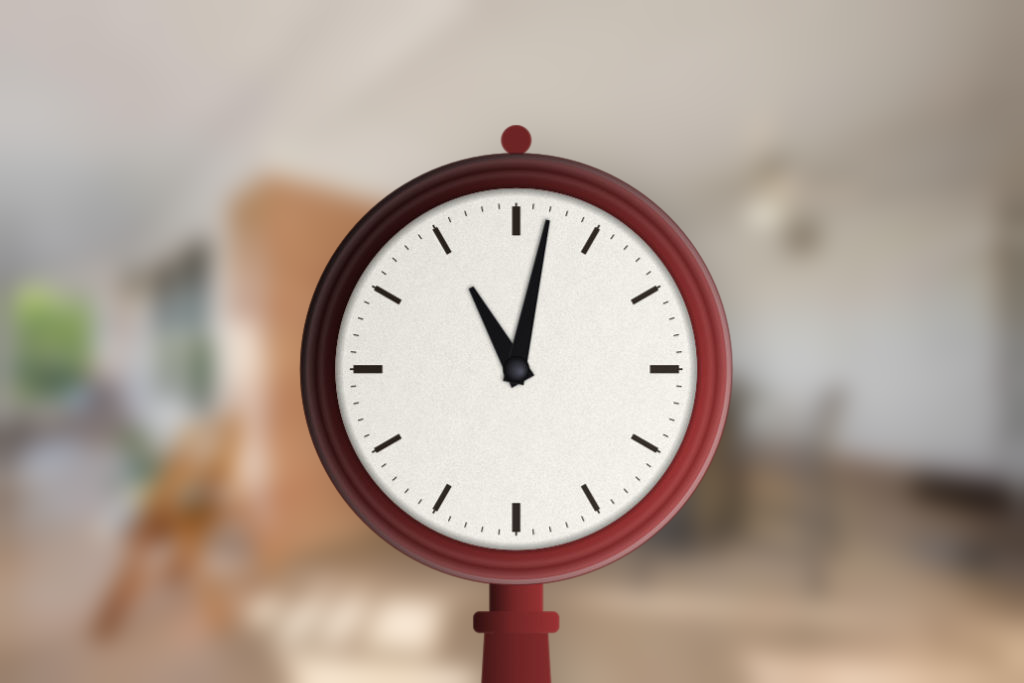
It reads 11:02
